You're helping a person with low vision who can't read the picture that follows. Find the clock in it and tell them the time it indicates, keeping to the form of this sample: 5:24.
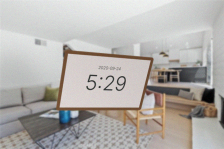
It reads 5:29
